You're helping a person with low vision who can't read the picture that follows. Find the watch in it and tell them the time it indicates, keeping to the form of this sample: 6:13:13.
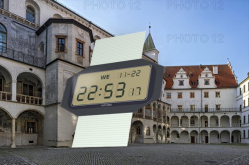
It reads 22:53:17
